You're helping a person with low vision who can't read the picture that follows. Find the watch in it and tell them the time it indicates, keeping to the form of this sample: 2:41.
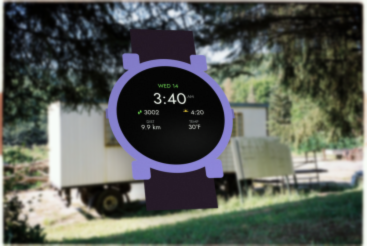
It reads 3:40
